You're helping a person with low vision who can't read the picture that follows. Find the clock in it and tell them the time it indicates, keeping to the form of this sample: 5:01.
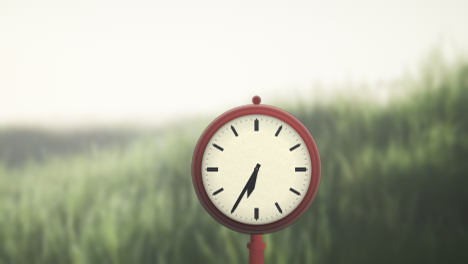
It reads 6:35
